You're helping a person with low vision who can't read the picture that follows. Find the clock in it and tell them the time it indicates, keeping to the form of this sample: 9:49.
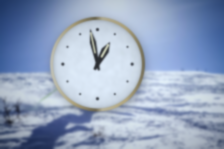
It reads 12:58
